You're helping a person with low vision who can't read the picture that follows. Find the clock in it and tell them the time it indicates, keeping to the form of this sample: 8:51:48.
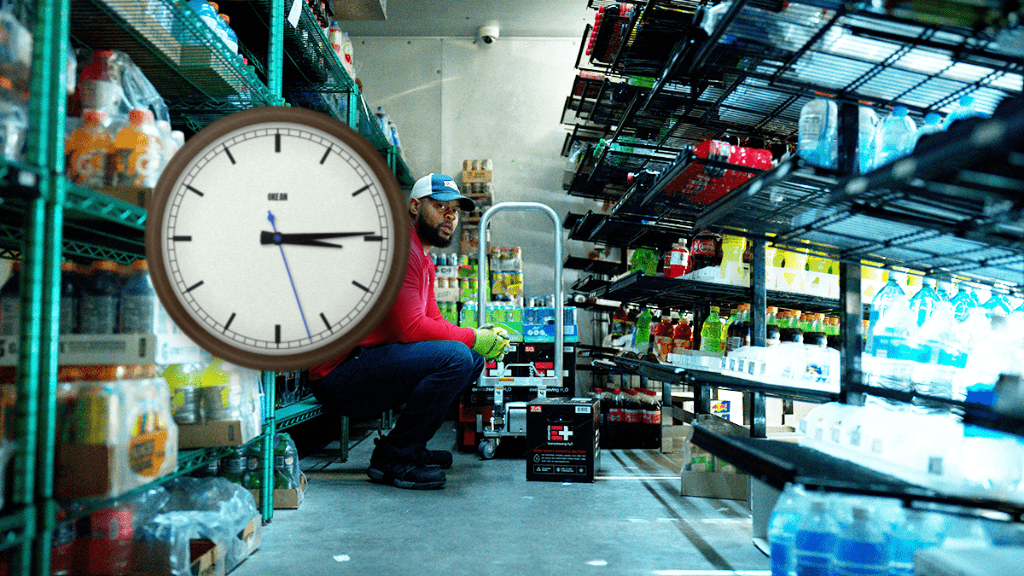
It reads 3:14:27
